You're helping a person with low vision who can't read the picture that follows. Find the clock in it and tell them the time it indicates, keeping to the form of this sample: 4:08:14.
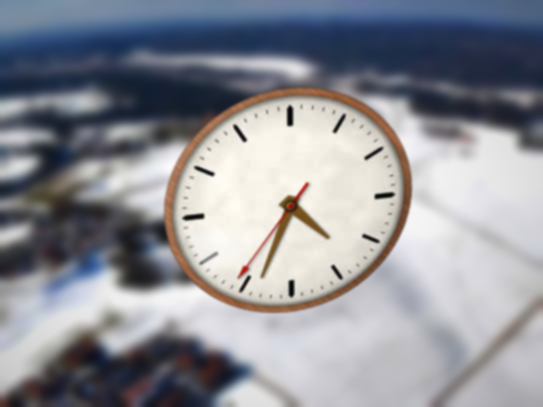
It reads 4:33:36
